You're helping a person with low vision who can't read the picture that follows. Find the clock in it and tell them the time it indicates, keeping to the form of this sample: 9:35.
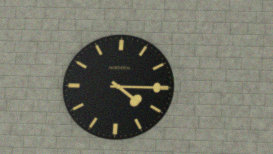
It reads 4:15
